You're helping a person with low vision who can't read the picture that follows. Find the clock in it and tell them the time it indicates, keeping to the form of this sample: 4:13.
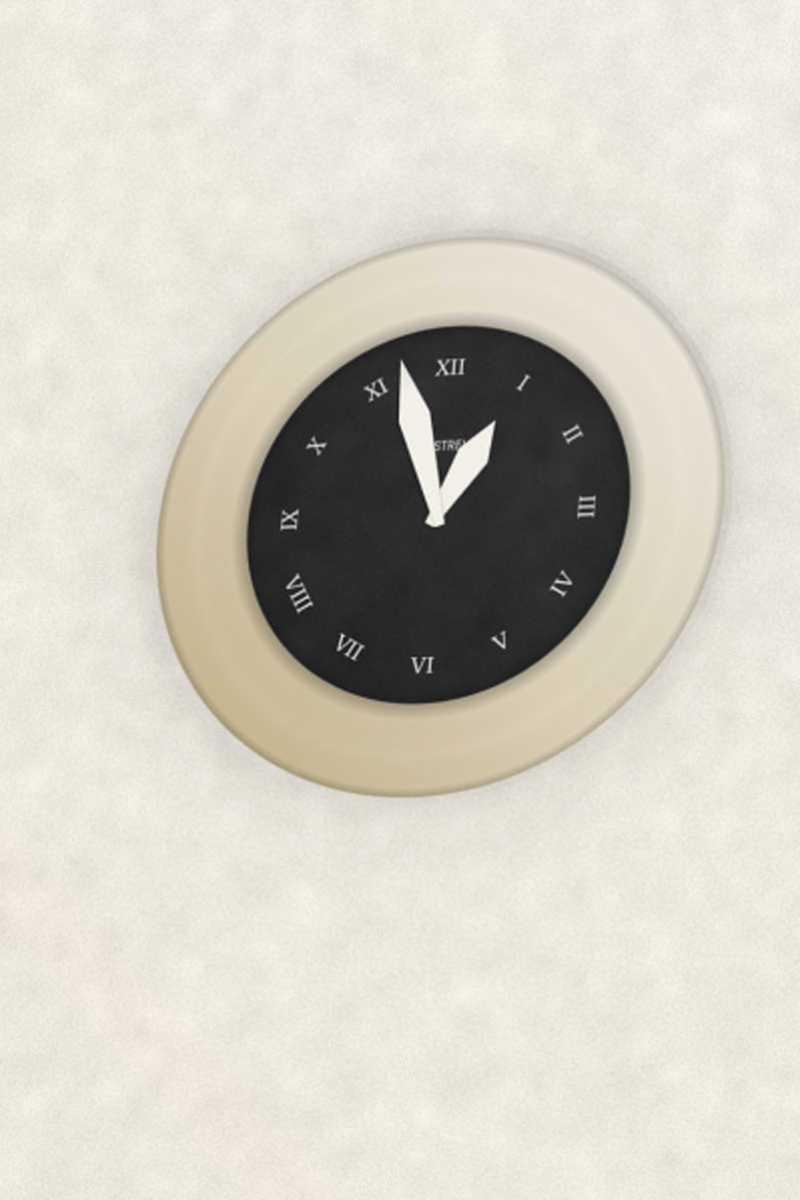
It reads 12:57
